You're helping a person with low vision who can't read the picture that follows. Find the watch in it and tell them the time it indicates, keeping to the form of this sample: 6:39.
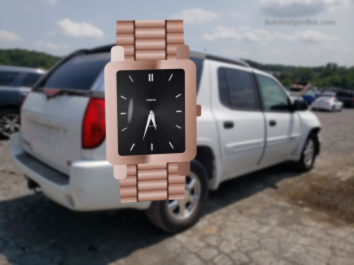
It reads 5:33
